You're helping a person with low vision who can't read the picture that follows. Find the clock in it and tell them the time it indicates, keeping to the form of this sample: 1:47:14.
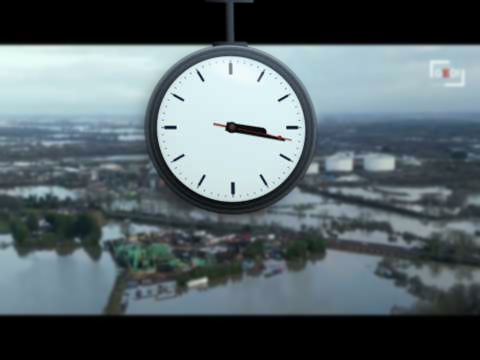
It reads 3:17:17
